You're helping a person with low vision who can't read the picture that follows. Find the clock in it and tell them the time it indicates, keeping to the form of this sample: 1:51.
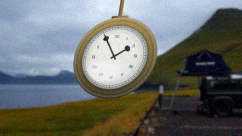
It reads 1:55
